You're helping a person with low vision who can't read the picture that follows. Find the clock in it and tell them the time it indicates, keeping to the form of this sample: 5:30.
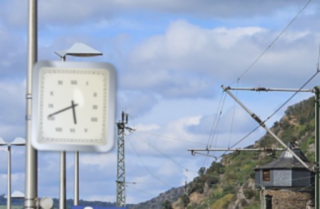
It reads 5:41
